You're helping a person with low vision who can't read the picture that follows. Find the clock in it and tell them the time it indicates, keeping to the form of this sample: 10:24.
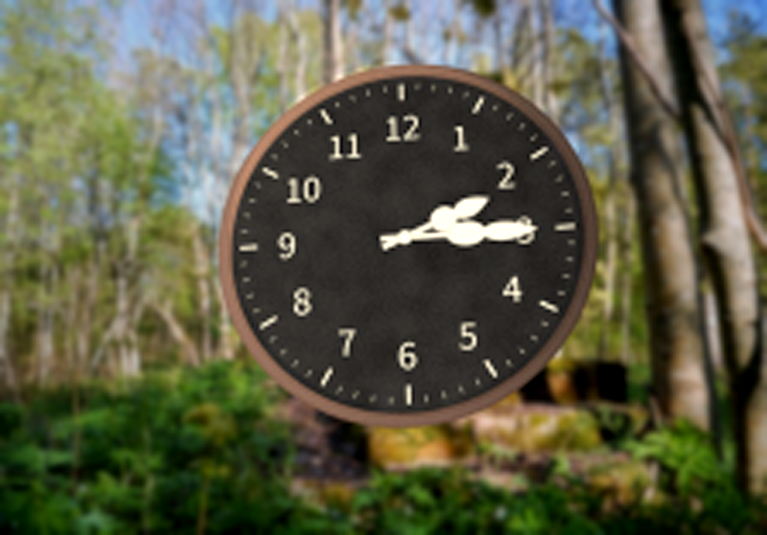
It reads 2:15
